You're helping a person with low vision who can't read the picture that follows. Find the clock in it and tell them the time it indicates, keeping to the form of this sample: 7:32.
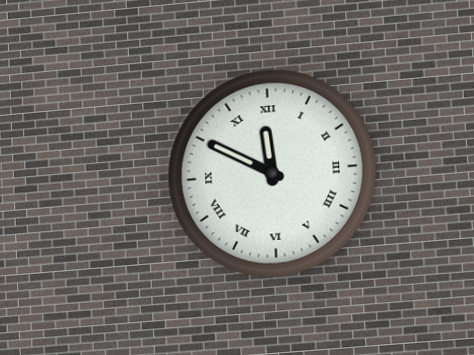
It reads 11:50
